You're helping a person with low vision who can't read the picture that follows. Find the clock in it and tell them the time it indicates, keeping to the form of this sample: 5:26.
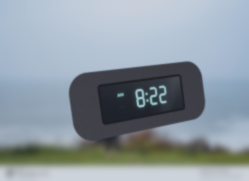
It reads 8:22
